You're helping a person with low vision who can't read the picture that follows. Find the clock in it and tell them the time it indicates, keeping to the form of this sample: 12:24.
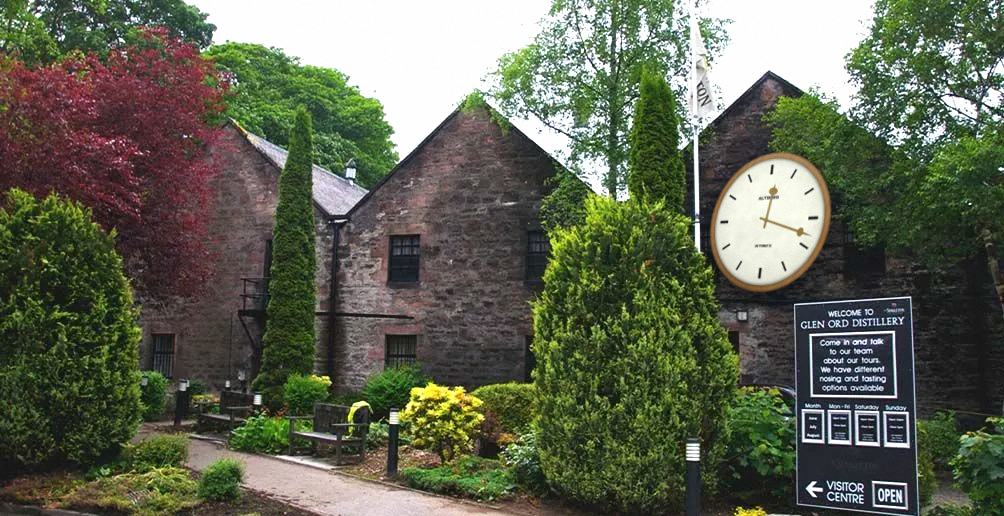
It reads 12:18
